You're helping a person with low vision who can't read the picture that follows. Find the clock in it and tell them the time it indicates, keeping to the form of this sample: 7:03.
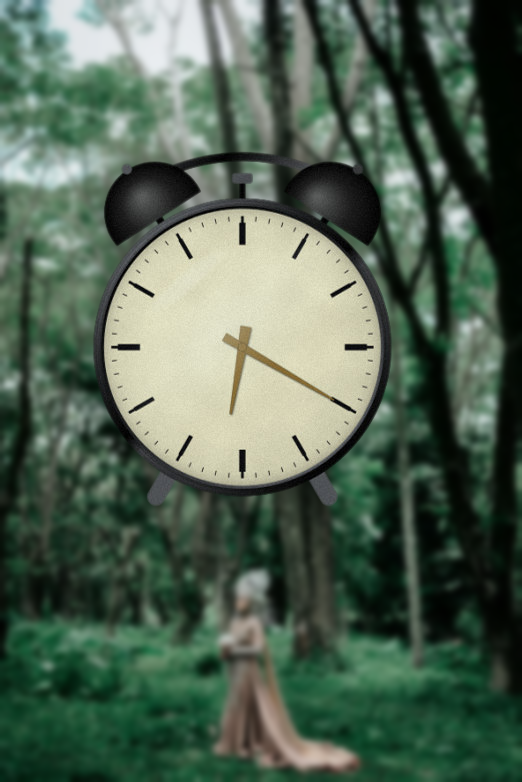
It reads 6:20
